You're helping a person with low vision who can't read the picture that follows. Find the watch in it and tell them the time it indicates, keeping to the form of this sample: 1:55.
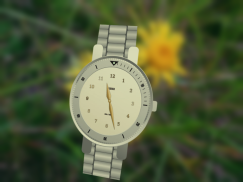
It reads 11:27
